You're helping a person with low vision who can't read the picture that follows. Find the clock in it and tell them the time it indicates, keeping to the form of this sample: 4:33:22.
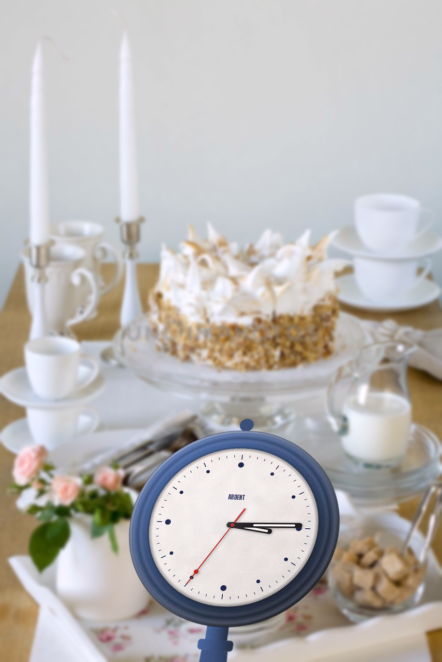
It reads 3:14:35
